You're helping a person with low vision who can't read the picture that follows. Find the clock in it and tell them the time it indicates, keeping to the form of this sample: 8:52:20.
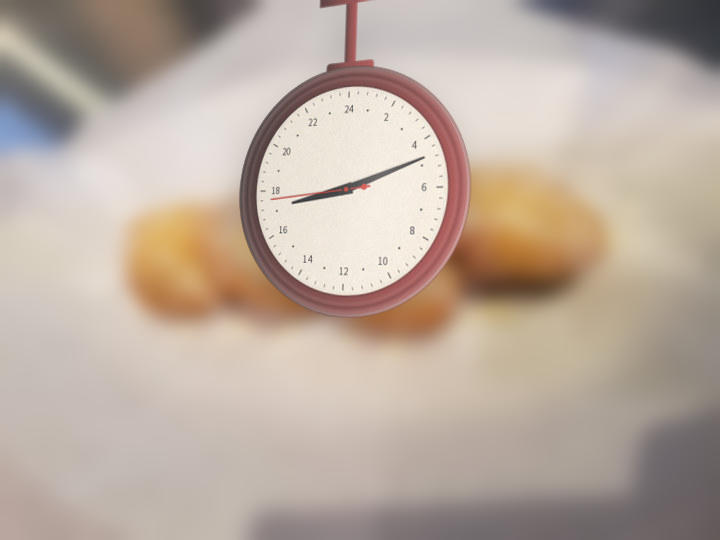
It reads 17:11:44
